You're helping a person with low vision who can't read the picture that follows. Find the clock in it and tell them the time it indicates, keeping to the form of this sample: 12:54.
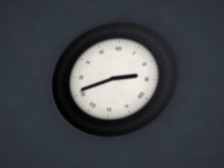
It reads 2:41
